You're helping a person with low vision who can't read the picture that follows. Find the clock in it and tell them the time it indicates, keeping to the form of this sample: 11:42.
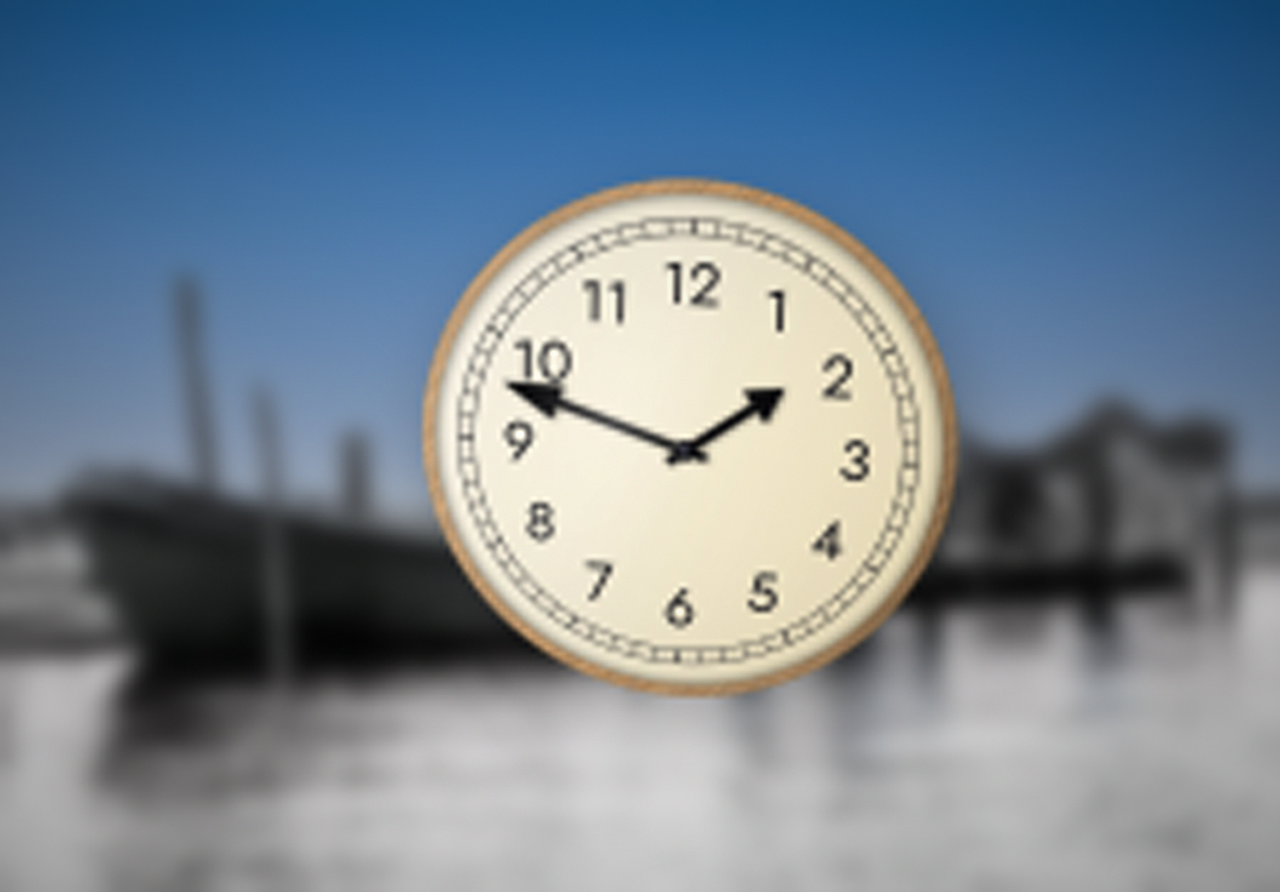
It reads 1:48
